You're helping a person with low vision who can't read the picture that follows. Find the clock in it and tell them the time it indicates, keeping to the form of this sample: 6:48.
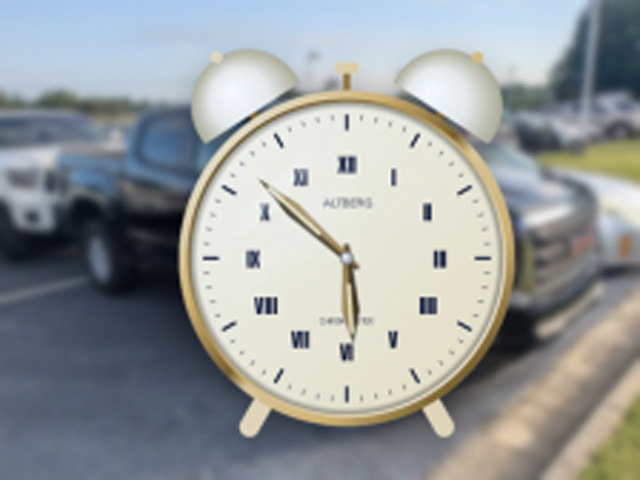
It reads 5:52
